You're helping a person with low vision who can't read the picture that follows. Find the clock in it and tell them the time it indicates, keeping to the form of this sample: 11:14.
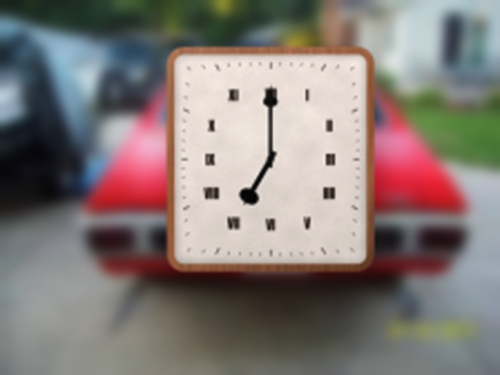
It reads 7:00
